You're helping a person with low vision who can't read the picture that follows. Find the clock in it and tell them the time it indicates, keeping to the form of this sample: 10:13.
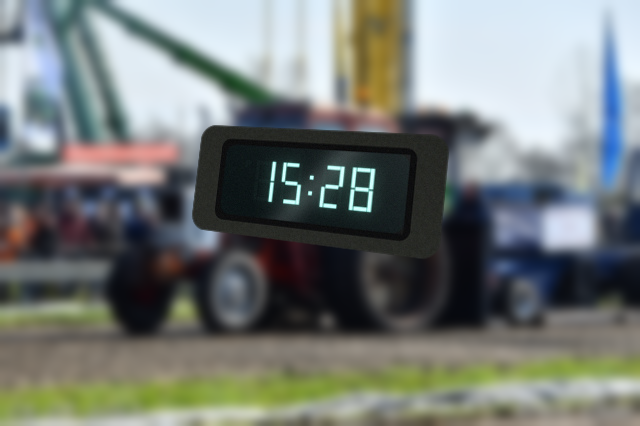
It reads 15:28
